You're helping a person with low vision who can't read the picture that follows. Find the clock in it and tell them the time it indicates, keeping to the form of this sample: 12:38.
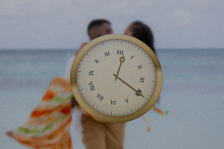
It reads 12:20
